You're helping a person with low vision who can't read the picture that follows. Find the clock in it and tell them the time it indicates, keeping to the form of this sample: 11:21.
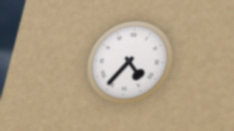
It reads 4:36
